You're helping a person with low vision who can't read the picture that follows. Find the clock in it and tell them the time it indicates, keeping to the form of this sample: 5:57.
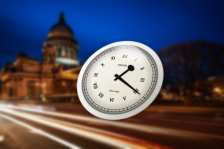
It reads 1:20
